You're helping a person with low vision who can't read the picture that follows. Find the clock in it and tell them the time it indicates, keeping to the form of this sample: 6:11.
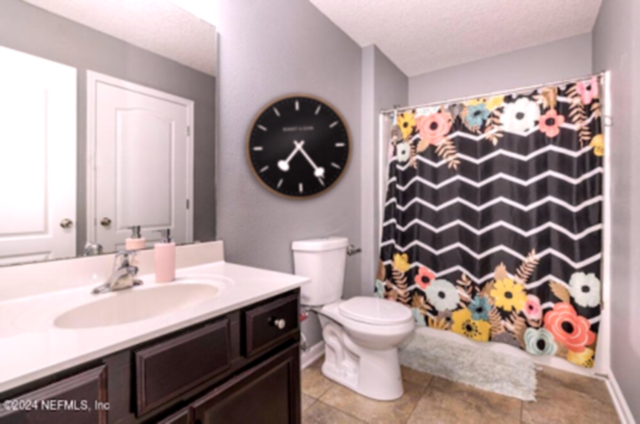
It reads 7:24
